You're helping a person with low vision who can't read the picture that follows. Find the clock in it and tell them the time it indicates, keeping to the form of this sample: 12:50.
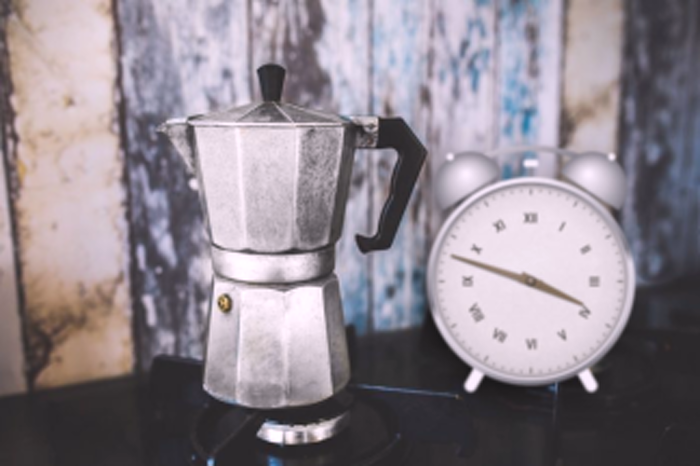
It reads 3:48
